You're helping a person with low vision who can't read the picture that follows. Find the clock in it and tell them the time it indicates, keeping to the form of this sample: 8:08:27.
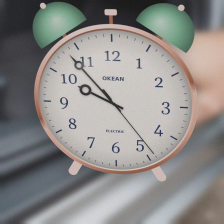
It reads 9:53:24
